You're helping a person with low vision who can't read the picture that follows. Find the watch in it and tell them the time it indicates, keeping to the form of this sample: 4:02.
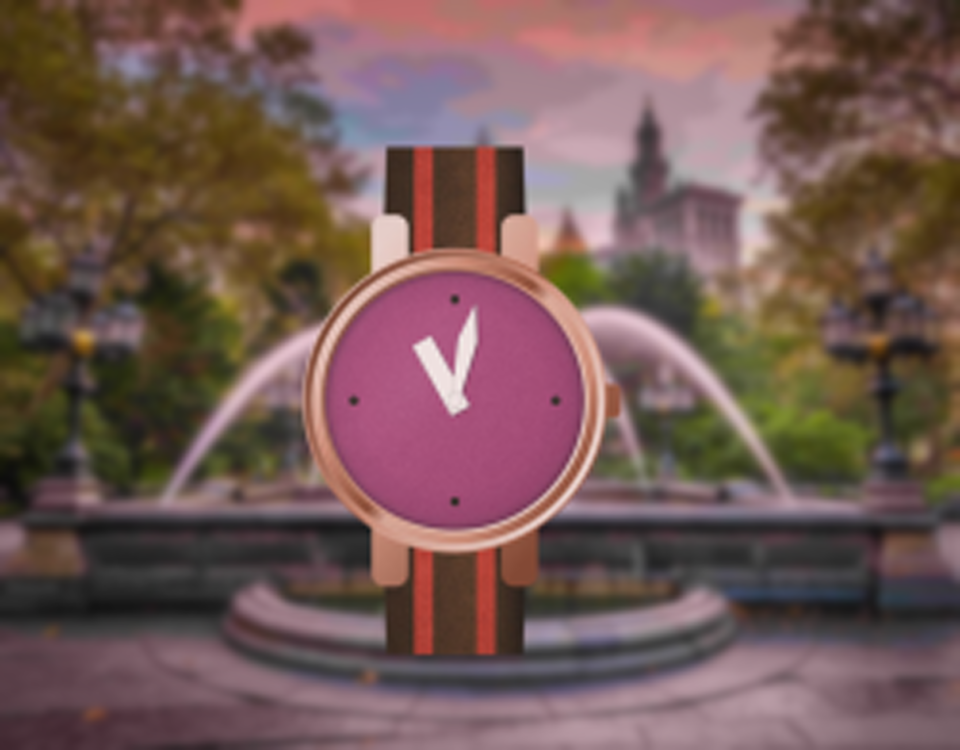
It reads 11:02
